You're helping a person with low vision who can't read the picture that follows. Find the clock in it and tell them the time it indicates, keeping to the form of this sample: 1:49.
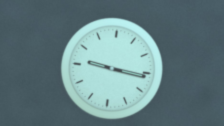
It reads 9:16
